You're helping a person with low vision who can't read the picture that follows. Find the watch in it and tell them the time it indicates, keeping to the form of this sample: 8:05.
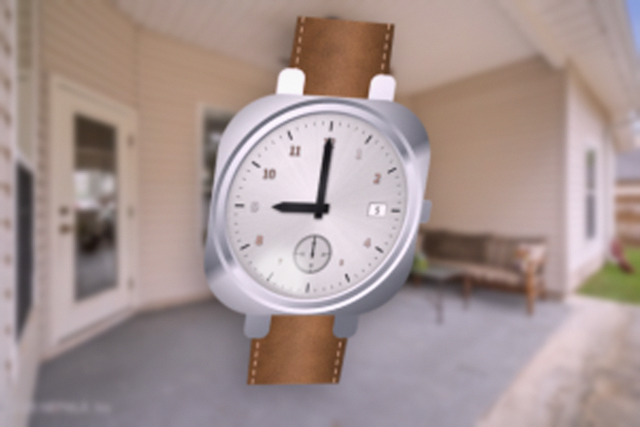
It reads 9:00
